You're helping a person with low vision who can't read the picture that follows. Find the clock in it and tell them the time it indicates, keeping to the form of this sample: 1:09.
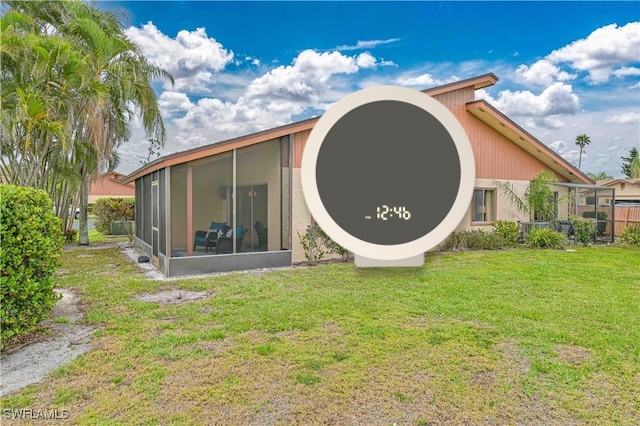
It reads 12:46
